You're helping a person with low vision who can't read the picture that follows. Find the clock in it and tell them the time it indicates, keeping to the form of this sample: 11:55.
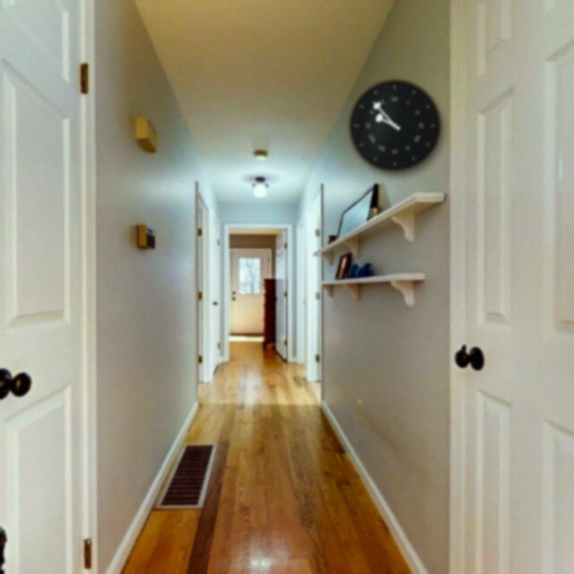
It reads 9:53
